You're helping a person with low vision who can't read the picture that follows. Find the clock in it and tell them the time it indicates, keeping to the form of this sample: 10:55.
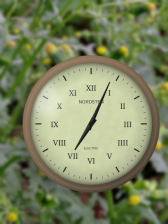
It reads 7:04
